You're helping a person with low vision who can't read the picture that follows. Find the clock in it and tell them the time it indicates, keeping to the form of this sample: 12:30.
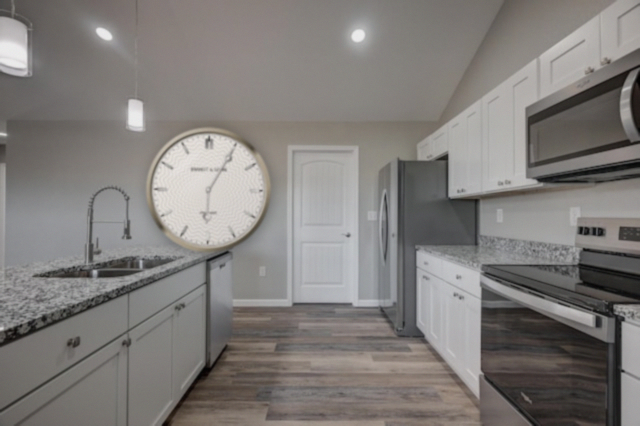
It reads 6:05
